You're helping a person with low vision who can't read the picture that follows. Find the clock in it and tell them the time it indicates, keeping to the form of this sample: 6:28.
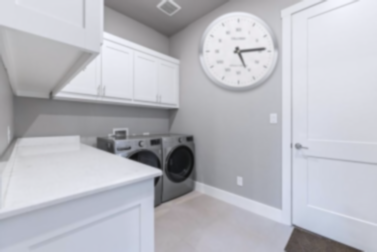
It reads 5:14
